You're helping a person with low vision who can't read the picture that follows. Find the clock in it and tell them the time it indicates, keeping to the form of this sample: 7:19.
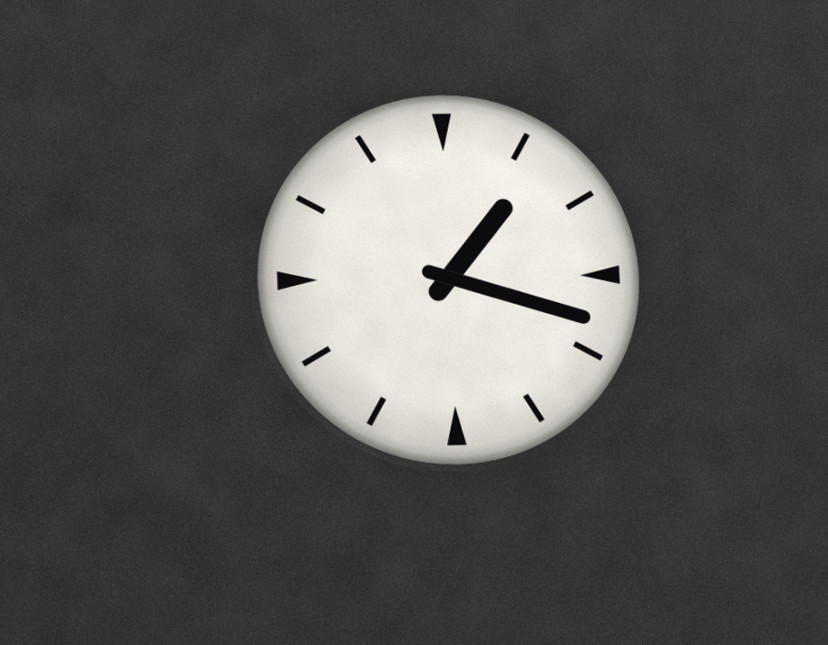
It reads 1:18
